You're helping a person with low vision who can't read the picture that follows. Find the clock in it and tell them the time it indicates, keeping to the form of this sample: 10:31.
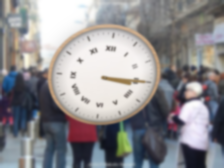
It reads 3:15
